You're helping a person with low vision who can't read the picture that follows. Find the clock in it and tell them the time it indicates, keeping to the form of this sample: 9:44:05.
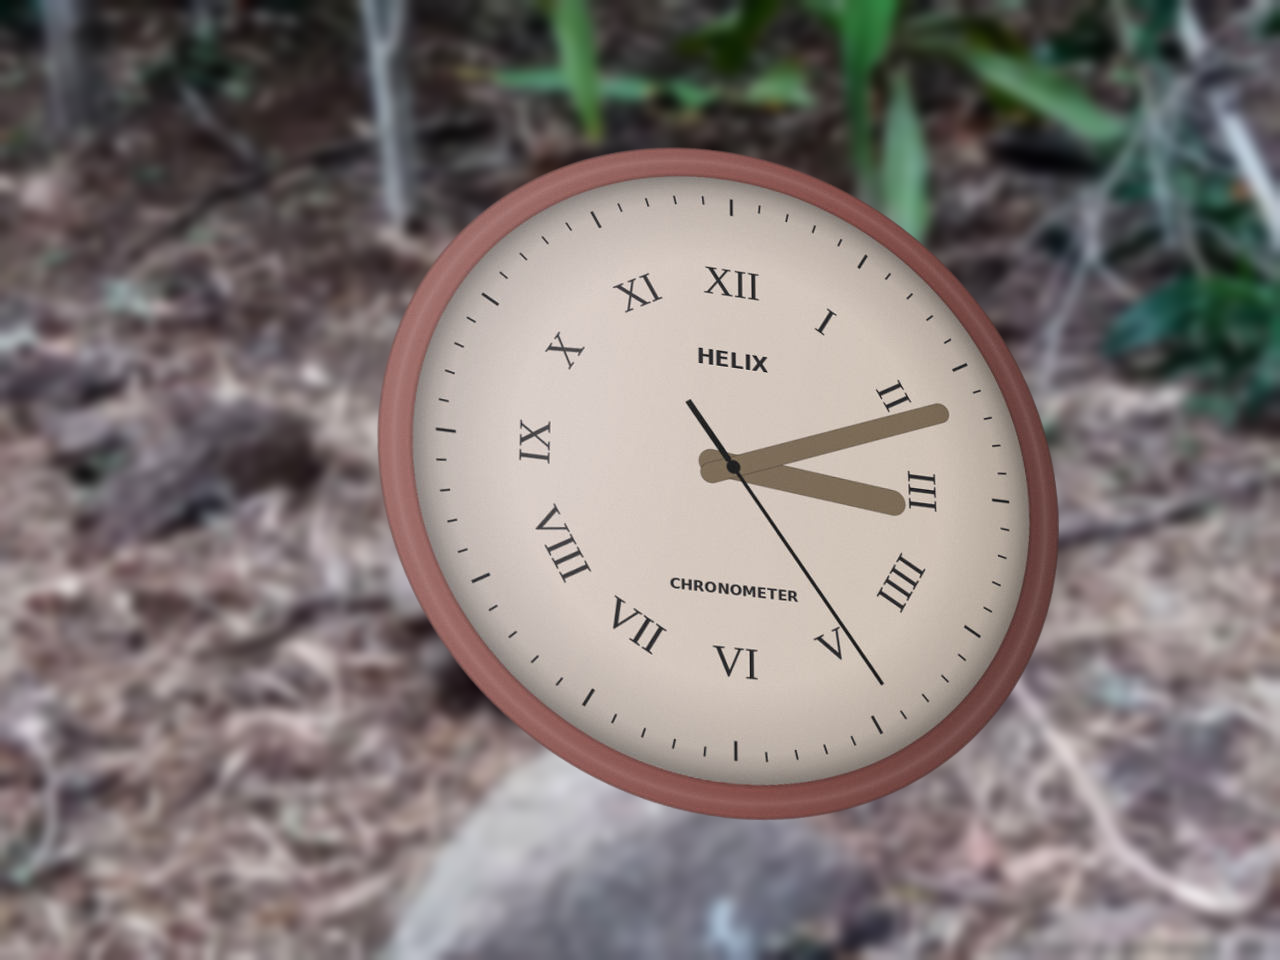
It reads 3:11:24
